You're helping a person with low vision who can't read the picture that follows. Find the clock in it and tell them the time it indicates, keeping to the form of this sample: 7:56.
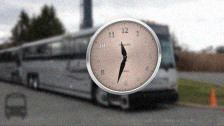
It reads 11:33
